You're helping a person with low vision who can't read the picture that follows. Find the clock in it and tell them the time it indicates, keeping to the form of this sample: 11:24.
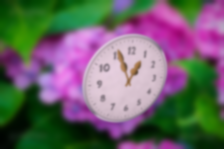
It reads 12:56
